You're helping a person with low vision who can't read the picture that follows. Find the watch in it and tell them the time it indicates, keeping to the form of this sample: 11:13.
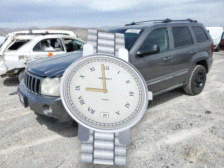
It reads 8:59
